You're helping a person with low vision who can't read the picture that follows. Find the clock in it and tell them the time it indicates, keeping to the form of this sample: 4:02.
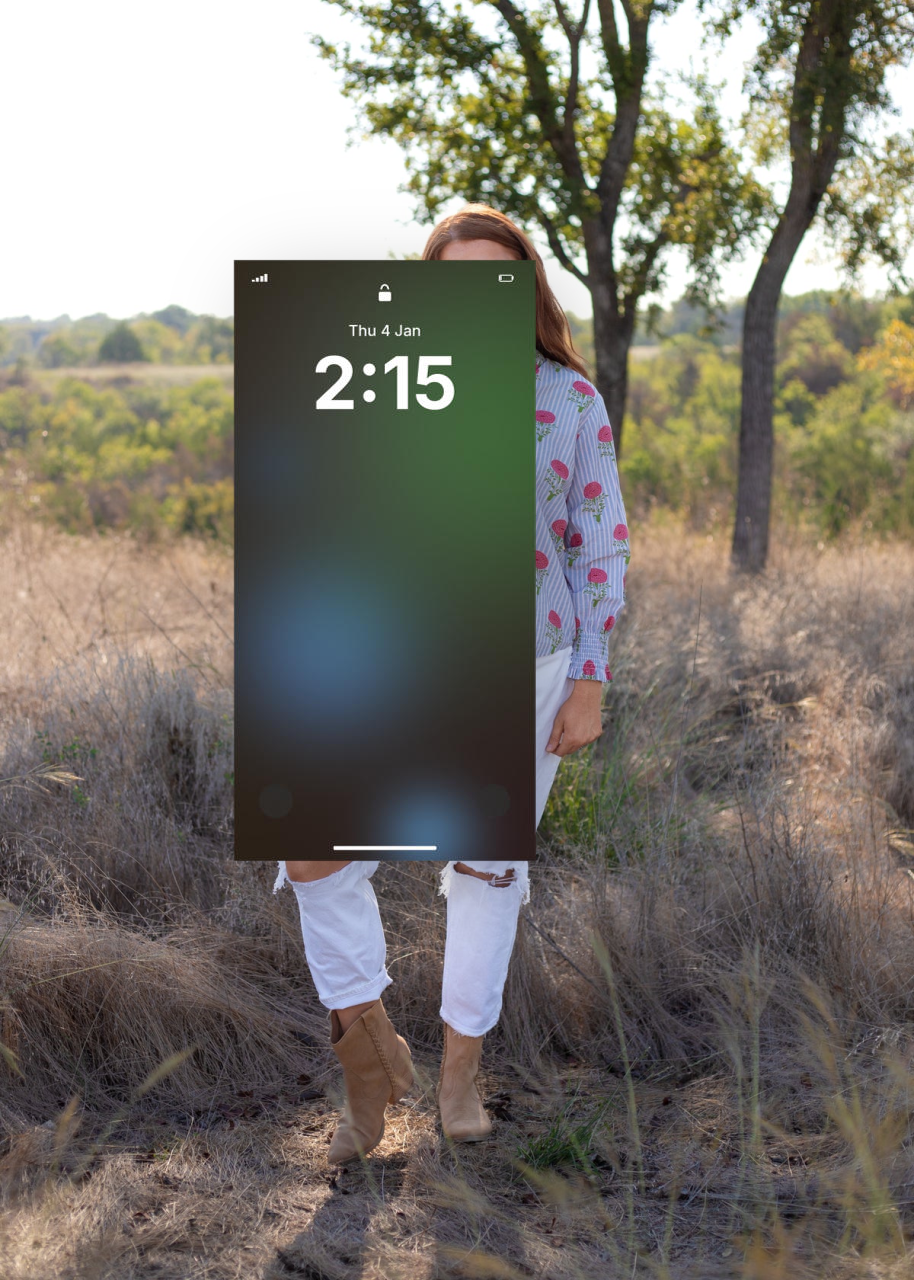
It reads 2:15
